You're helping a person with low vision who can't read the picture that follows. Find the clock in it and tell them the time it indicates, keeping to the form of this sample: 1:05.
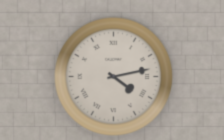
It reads 4:13
